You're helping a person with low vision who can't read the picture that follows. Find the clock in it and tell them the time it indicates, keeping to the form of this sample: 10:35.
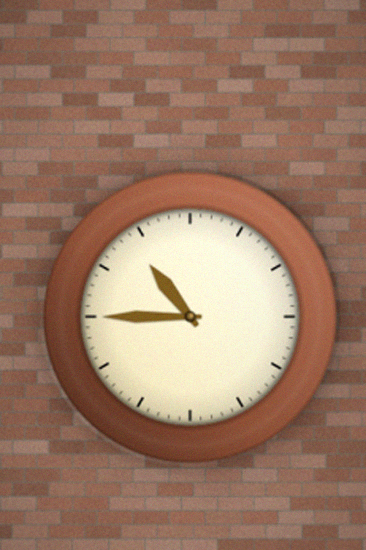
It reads 10:45
